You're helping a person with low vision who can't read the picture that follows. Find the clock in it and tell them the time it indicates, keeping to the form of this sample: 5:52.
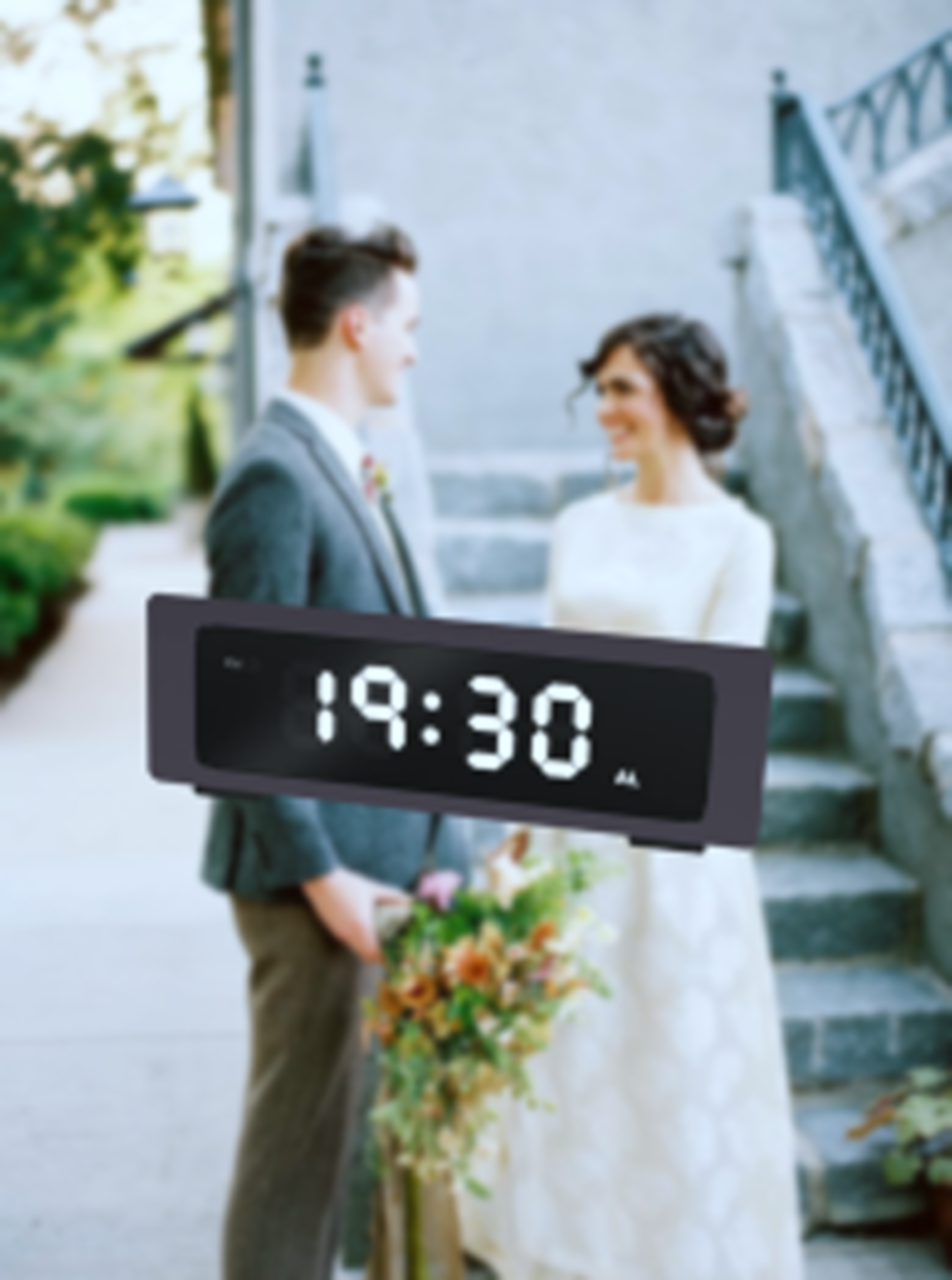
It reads 19:30
